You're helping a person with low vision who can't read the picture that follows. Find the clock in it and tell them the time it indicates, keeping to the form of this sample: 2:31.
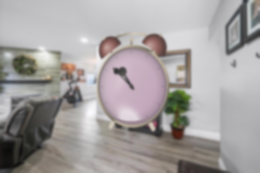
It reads 10:52
